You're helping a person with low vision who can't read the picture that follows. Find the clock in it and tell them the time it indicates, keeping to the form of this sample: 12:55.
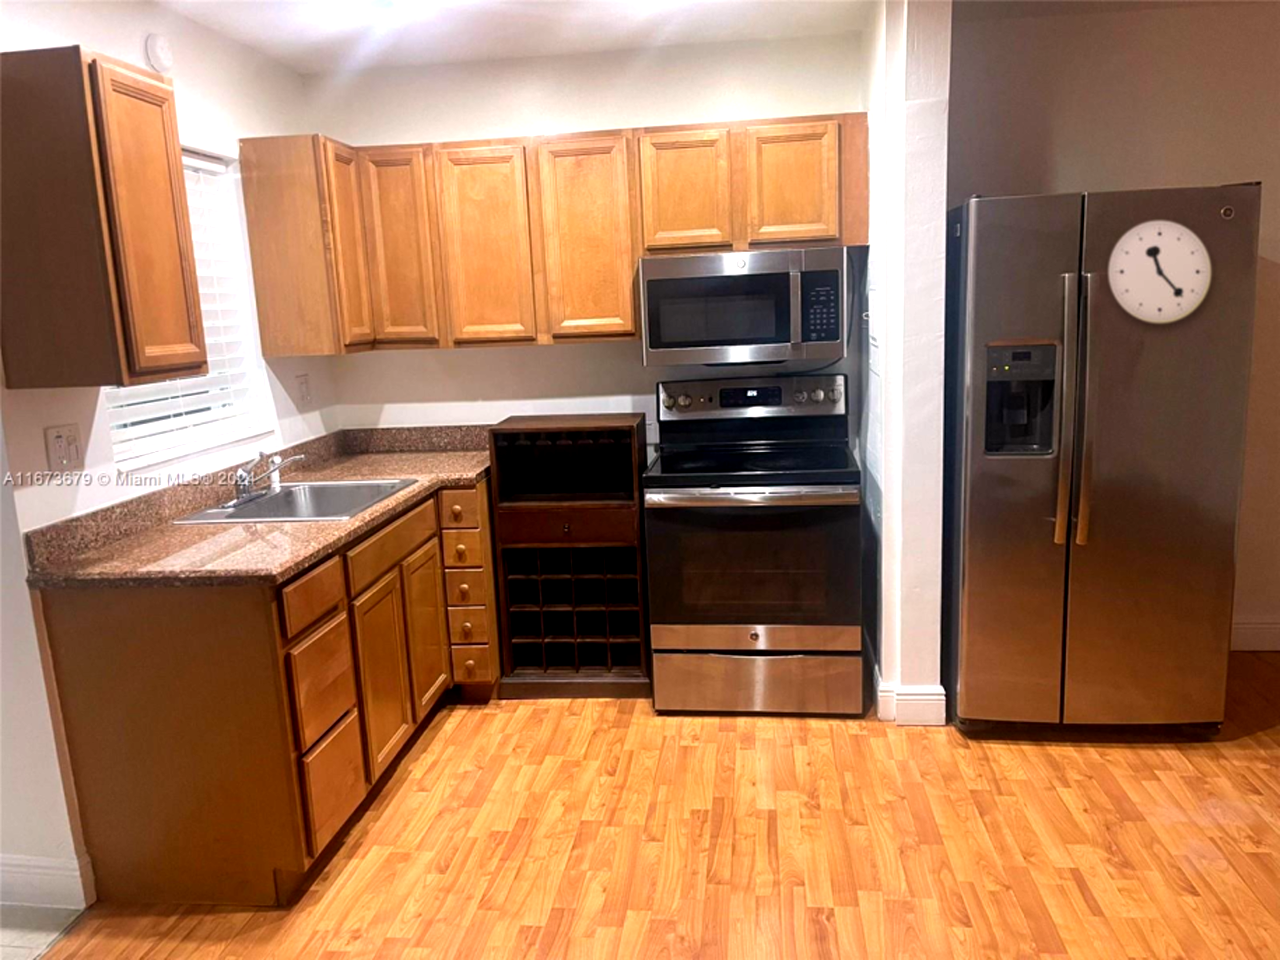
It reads 11:23
